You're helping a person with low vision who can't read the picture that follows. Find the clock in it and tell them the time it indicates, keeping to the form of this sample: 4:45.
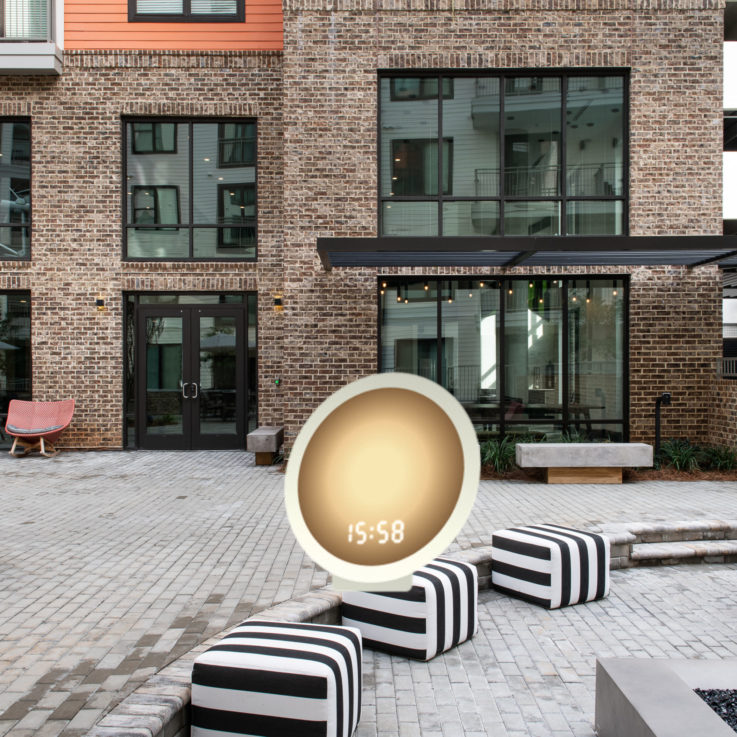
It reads 15:58
